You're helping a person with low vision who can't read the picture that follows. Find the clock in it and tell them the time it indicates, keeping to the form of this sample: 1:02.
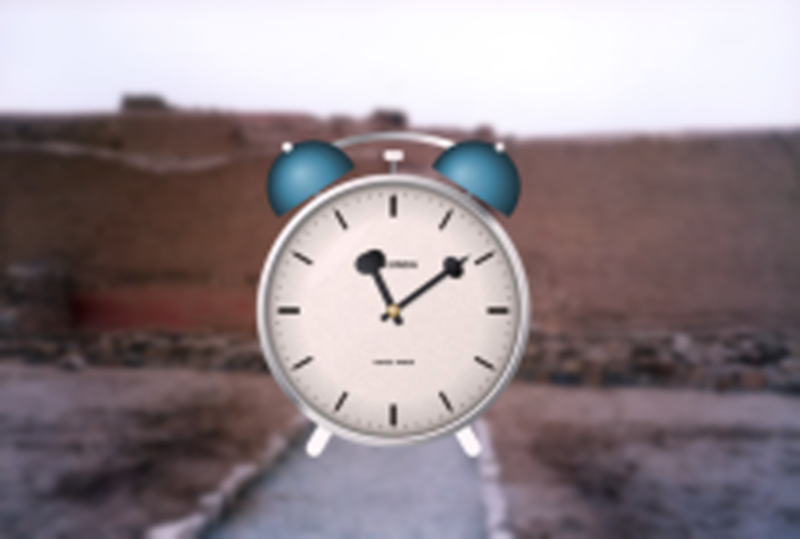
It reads 11:09
